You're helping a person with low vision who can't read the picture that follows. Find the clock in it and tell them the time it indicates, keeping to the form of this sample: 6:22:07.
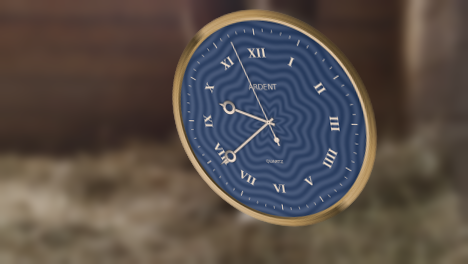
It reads 9:38:57
